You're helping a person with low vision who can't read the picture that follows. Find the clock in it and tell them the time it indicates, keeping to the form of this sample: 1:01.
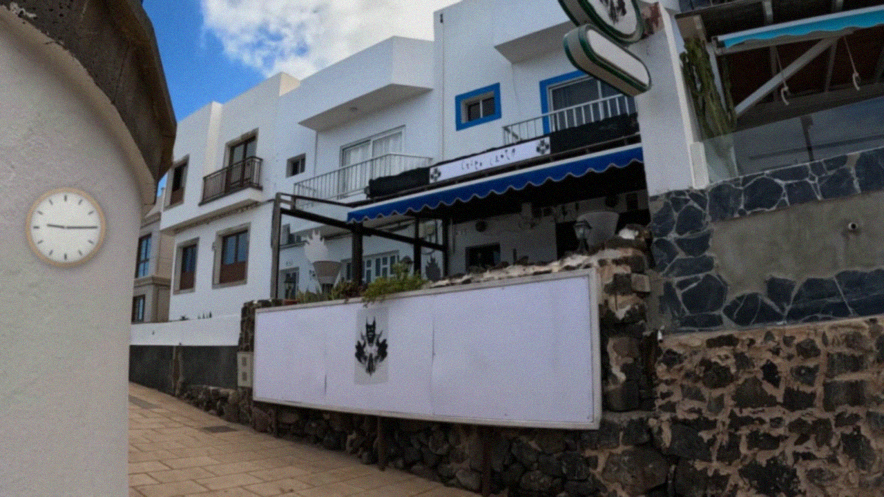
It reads 9:15
